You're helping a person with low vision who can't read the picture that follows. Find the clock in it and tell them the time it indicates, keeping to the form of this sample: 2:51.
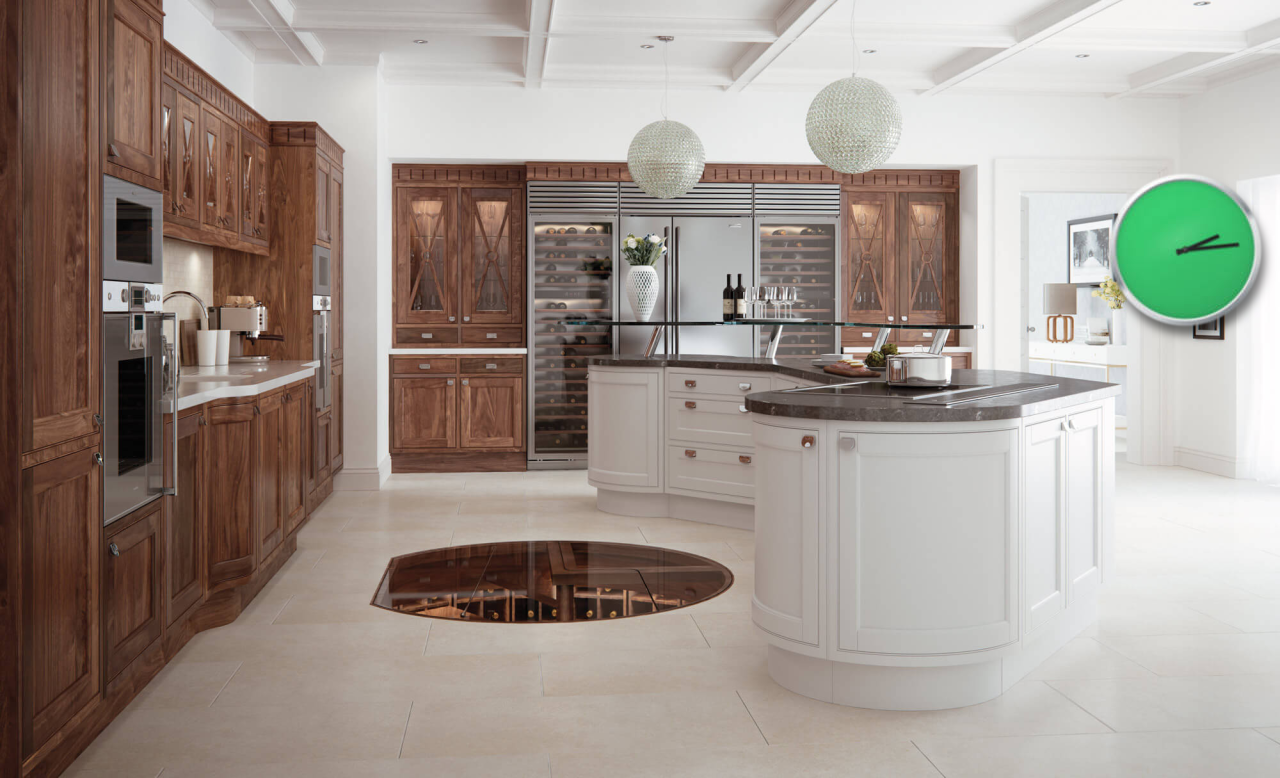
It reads 2:14
